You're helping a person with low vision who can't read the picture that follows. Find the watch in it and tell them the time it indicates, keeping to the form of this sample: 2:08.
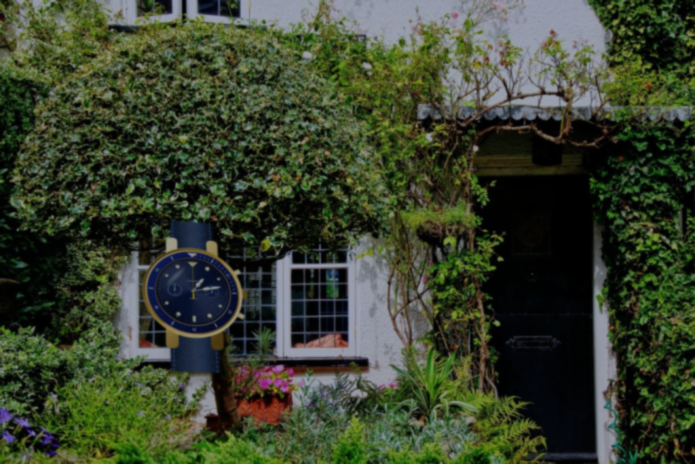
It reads 1:13
